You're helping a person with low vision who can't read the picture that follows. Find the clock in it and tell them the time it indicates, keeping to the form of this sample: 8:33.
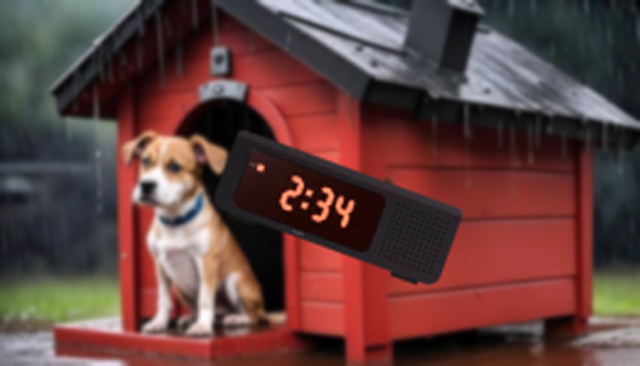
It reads 2:34
